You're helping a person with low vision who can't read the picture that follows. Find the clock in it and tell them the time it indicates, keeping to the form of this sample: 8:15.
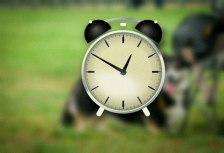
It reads 12:50
